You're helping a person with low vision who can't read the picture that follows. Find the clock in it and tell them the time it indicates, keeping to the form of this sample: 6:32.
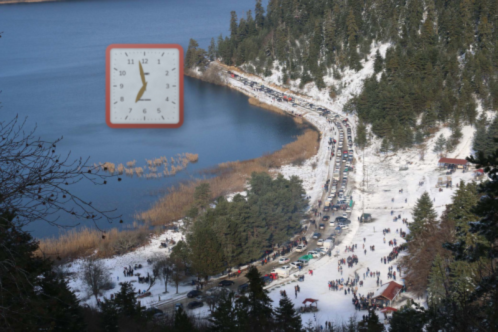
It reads 6:58
